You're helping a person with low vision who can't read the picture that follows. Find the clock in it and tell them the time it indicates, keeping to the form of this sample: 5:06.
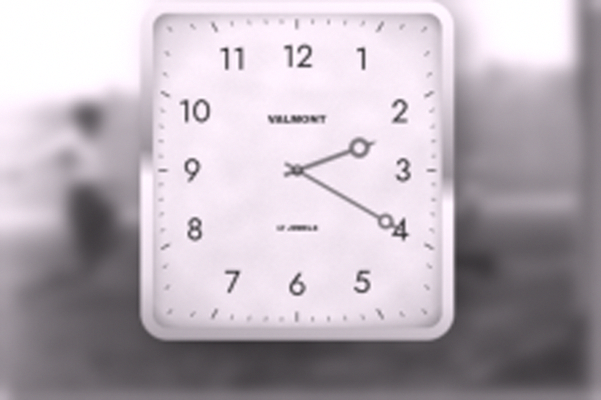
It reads 2:20
